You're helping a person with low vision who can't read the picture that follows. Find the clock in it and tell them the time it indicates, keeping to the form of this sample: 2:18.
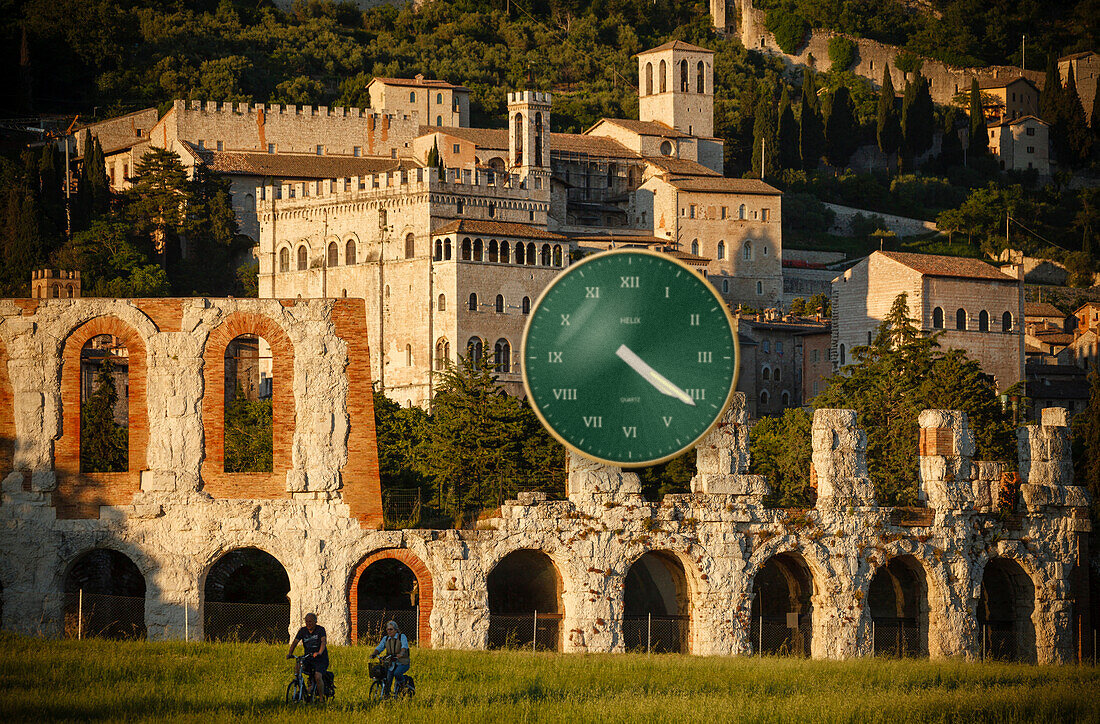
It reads 4:21
